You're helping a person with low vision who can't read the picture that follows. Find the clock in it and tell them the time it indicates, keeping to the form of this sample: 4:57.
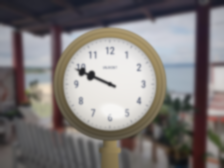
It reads 9:49
